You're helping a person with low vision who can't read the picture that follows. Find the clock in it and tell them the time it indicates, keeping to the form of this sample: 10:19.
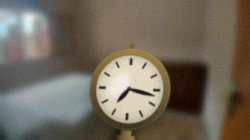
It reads 7:17
